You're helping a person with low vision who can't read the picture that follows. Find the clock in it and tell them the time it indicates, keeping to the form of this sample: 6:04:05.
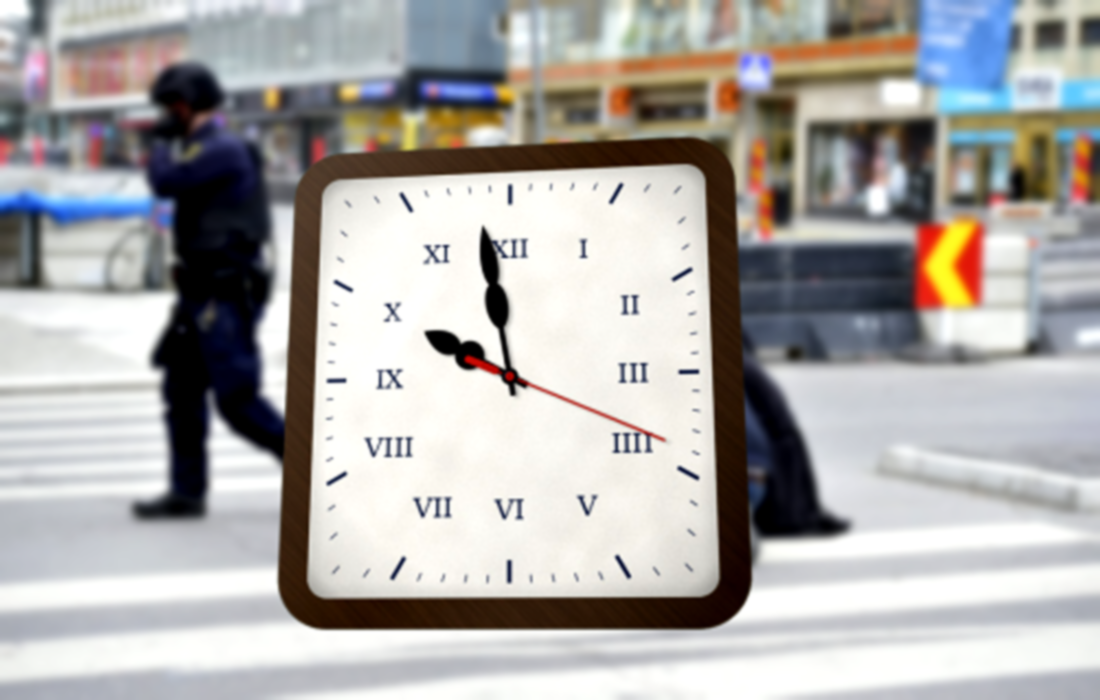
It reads 9:58:19
